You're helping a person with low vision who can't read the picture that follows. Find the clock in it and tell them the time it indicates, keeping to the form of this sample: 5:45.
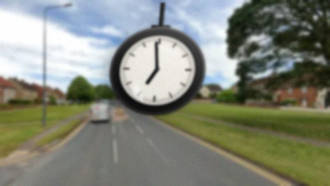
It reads 6:59
